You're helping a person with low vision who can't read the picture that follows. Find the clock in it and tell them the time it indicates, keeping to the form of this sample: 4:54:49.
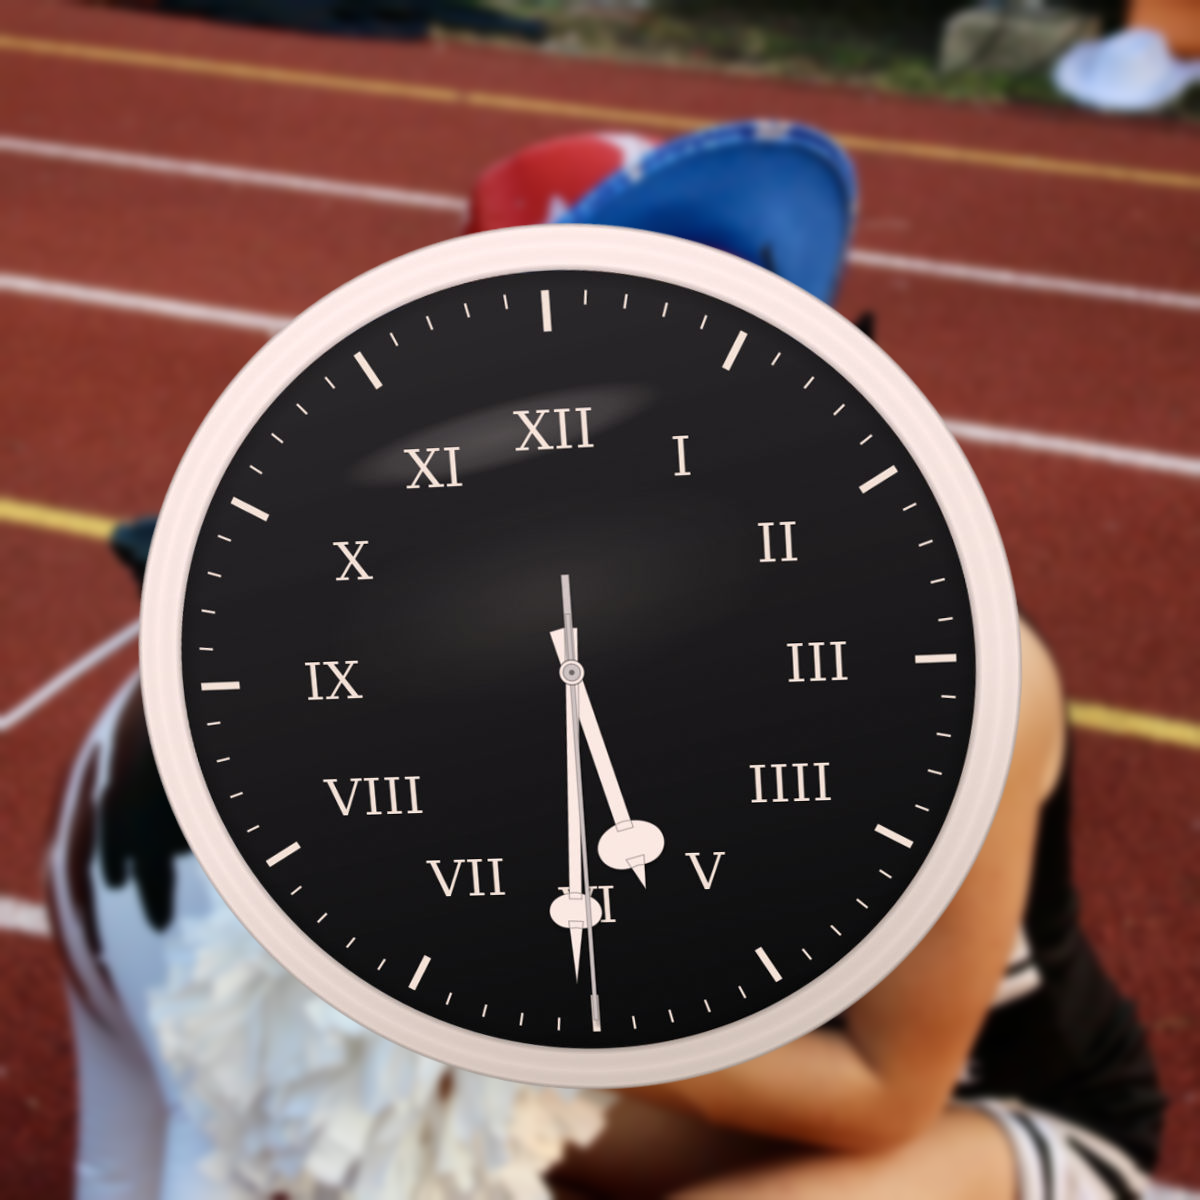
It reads 5:30:30
